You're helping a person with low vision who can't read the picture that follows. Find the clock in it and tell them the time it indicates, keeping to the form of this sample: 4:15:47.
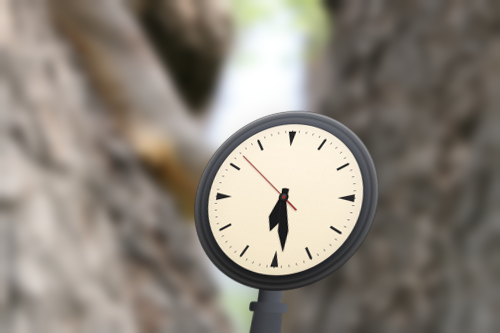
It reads 6:28:52
